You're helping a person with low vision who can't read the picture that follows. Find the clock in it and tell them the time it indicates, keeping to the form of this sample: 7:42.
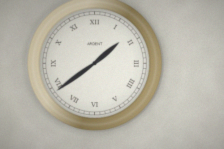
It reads 1:39
